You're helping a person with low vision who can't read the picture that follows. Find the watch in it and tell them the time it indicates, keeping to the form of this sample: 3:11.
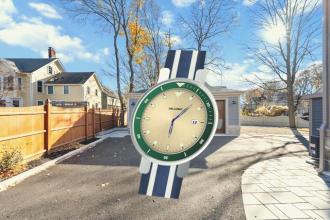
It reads 6:07
